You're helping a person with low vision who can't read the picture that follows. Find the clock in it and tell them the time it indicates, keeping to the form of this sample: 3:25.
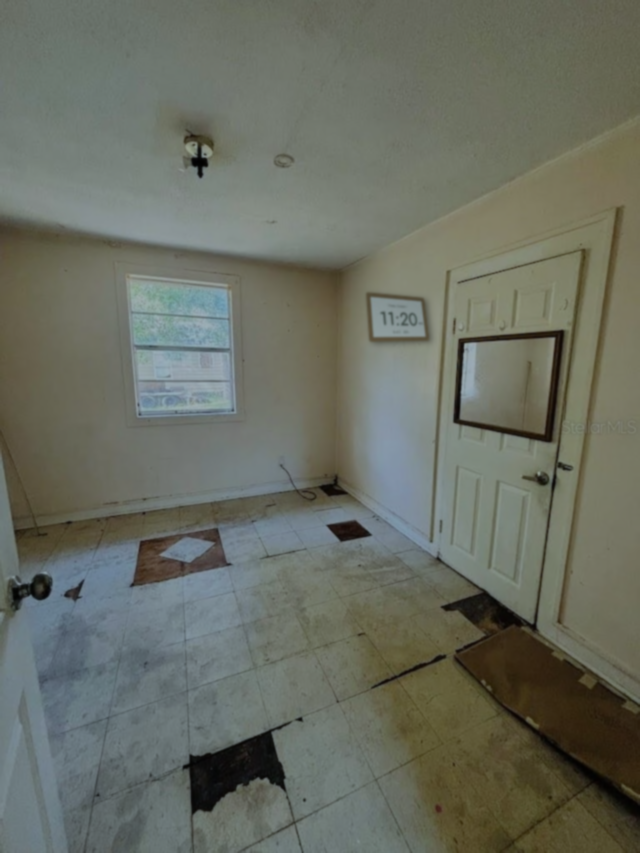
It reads 11:20
